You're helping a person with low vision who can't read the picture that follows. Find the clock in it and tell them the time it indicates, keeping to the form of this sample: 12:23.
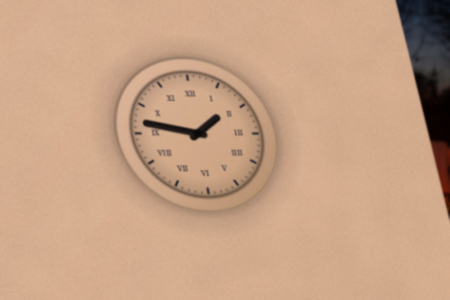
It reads 1:47
